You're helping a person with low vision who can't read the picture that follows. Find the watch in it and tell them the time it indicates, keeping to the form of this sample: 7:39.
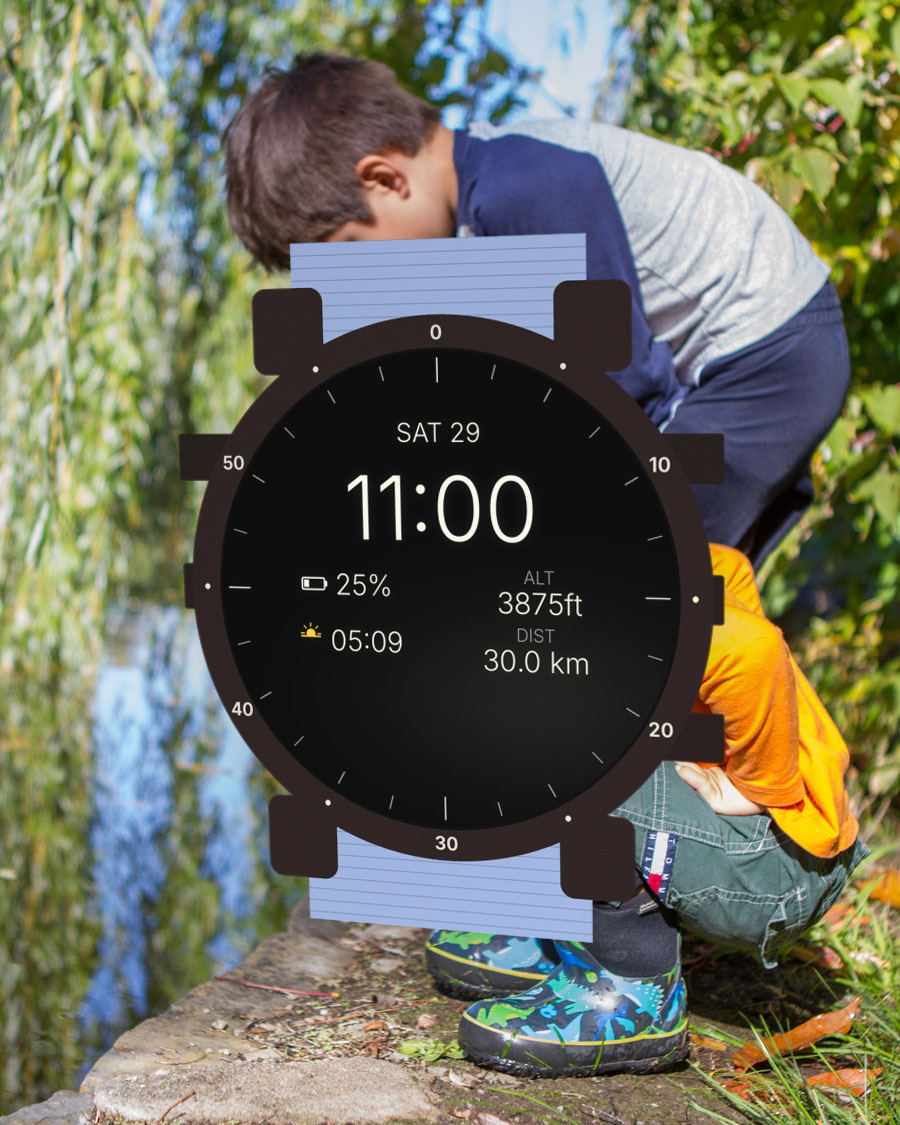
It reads 11:00
